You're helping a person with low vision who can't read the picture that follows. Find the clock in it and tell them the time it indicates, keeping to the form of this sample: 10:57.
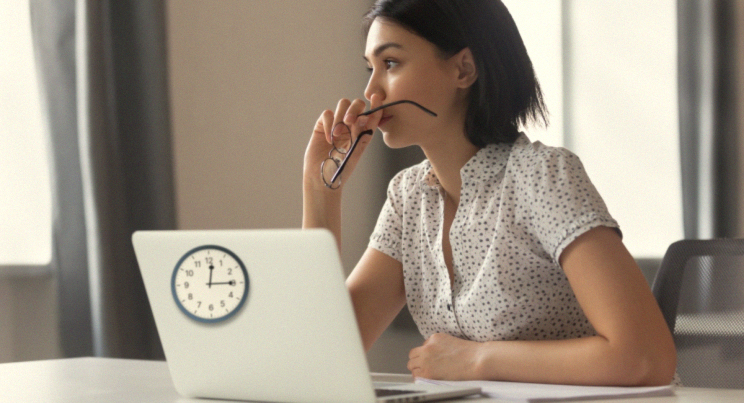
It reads 12:15
